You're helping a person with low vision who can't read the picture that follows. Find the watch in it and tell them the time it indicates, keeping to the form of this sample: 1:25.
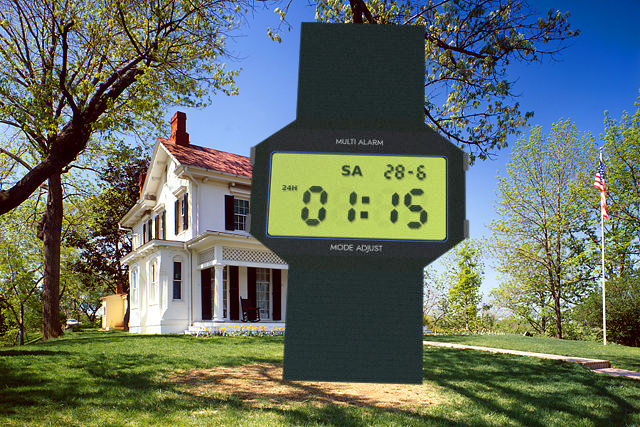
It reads 1:15
